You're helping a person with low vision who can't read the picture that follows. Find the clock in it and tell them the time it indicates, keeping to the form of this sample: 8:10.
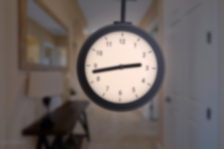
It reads 2:43
